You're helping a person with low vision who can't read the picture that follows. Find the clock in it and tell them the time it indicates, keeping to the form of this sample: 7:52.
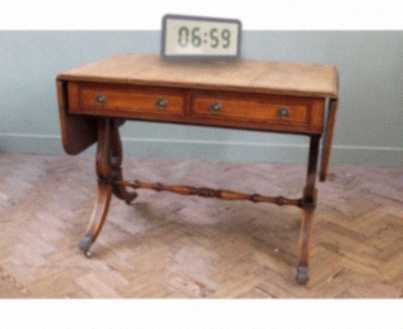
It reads 6:59
